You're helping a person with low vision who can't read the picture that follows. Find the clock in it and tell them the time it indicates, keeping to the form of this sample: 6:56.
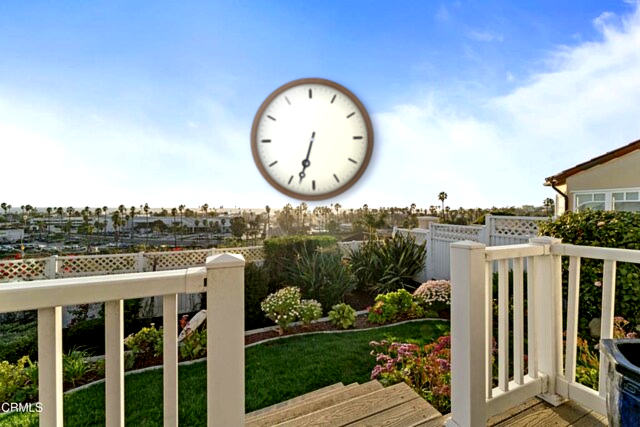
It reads 6:33
